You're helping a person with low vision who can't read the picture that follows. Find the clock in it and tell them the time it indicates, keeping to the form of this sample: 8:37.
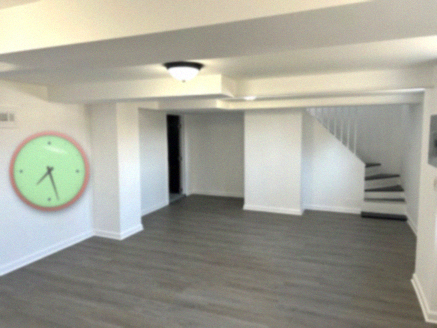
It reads 7:27
